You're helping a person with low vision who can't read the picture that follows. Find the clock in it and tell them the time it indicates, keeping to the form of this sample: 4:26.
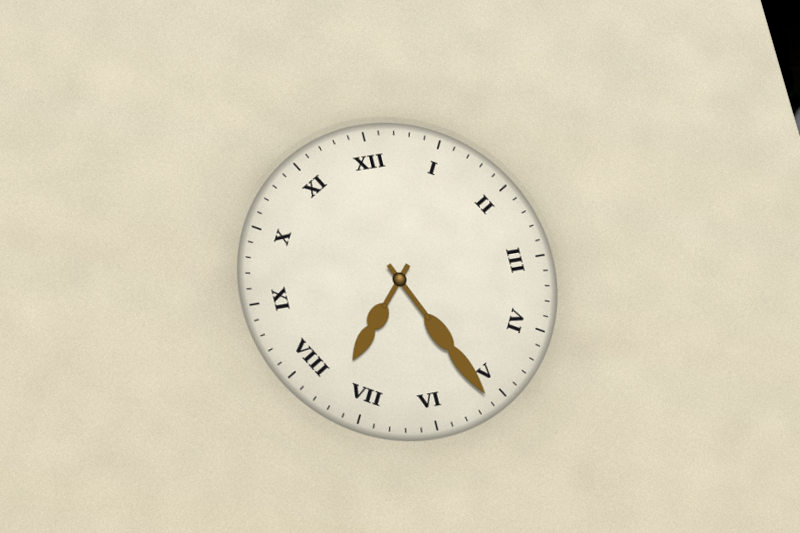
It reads 7:26
